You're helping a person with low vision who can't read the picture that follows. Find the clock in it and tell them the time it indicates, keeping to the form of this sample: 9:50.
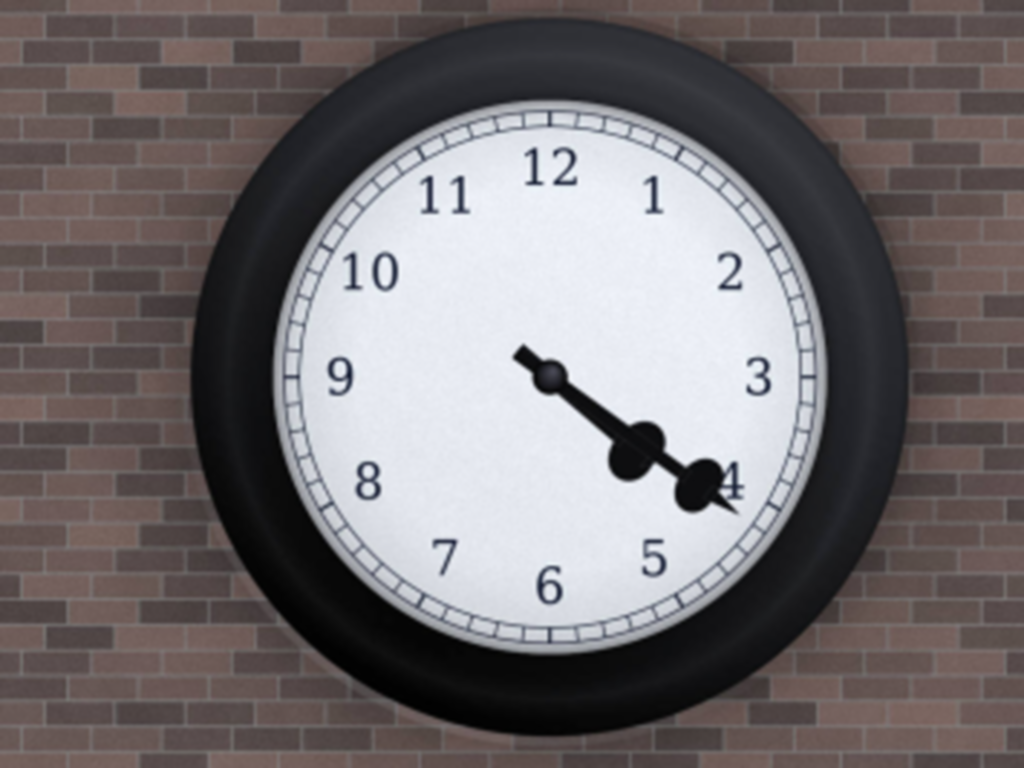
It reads 4:21
